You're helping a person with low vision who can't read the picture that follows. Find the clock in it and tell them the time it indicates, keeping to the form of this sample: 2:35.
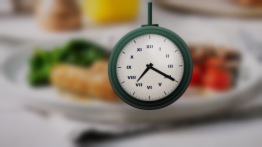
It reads 7:20
